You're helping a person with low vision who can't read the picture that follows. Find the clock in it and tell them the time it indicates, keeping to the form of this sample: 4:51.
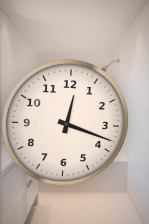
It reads 12:18
